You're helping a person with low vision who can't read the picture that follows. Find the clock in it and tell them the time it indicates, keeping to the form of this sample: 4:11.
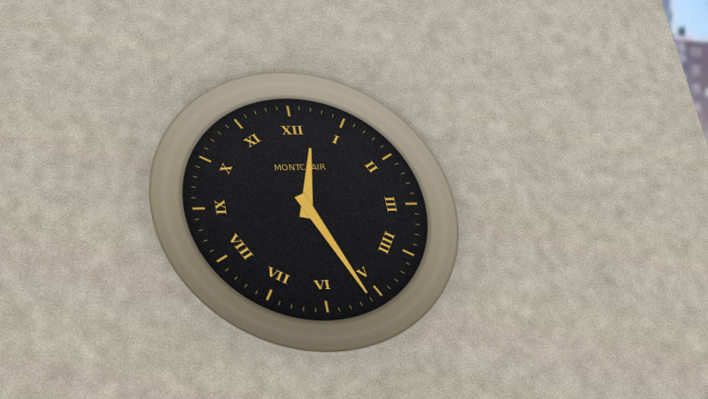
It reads 12:26
